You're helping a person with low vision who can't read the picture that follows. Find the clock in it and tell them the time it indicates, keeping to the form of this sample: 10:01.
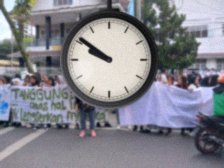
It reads 9:51
